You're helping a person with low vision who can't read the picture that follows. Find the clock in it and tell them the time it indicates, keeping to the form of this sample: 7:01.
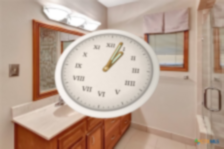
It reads 1:03
